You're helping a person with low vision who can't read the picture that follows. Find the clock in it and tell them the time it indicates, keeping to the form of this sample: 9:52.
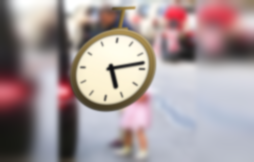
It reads 5:13
